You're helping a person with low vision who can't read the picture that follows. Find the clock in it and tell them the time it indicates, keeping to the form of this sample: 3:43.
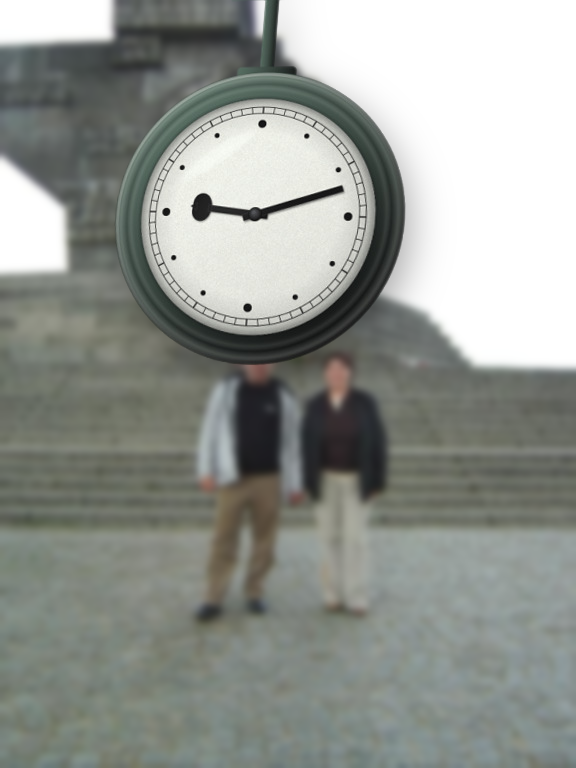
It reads 9:12
